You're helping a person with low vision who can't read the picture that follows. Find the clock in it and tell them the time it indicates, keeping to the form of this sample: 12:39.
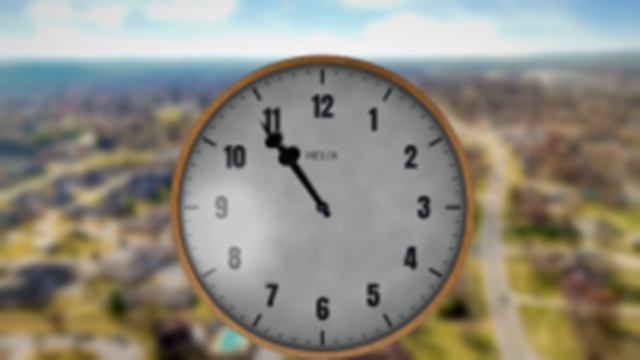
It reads 10:54
